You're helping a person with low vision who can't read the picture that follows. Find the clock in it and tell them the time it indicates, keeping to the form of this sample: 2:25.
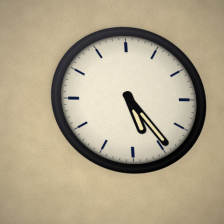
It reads 5:24
